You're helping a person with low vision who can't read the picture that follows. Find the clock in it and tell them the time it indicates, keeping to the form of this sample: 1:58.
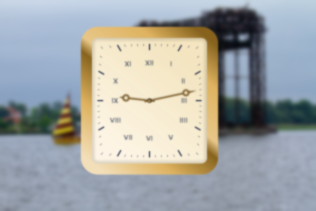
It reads 9:13
